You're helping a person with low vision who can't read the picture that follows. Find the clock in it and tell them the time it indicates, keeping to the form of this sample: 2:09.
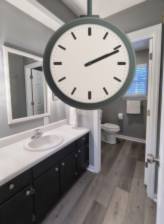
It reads 2:11
